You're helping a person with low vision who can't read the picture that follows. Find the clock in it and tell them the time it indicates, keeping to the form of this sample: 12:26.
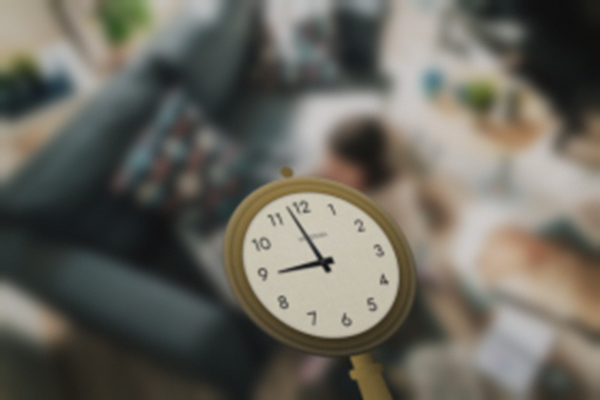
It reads 8:58
